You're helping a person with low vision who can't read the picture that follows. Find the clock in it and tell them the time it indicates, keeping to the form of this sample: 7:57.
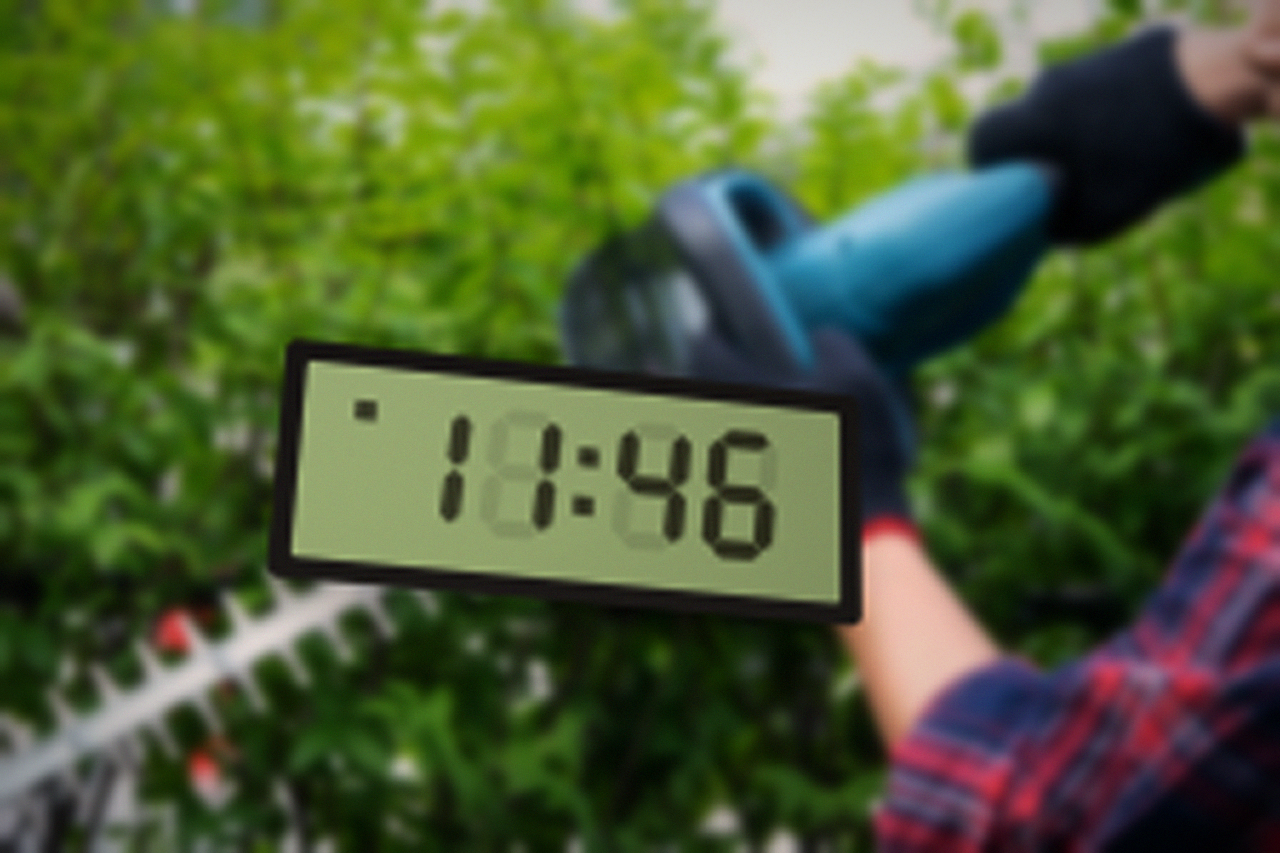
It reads 11:46
